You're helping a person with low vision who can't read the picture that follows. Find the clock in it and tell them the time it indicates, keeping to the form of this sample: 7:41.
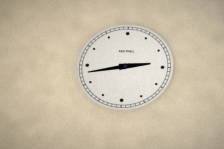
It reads 2:43
